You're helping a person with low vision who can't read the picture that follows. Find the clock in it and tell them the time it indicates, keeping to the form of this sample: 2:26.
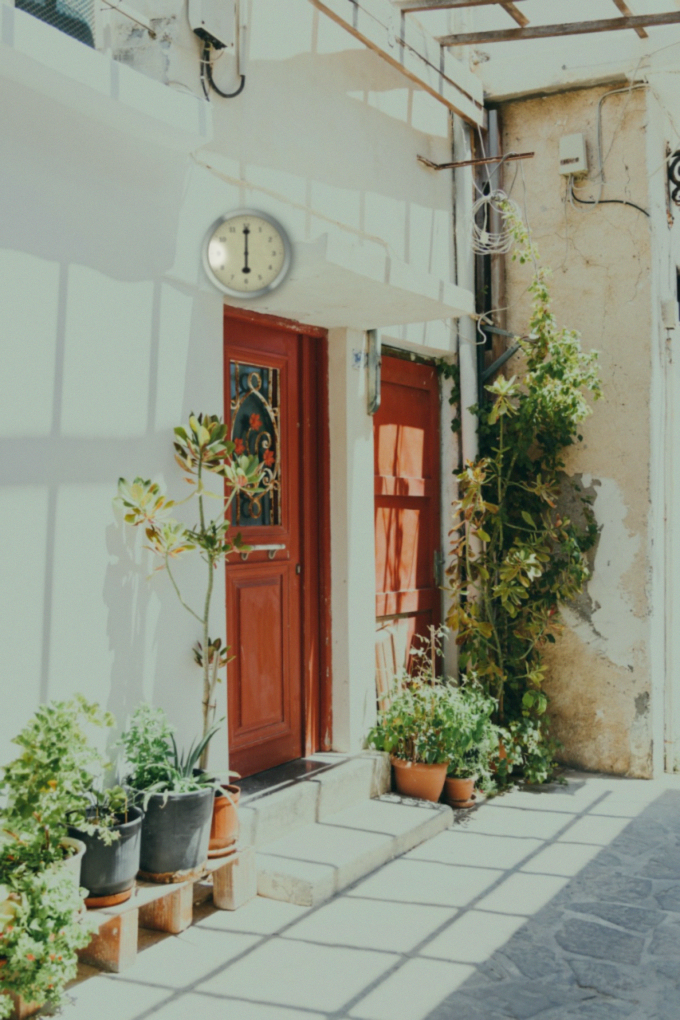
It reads 6:00
